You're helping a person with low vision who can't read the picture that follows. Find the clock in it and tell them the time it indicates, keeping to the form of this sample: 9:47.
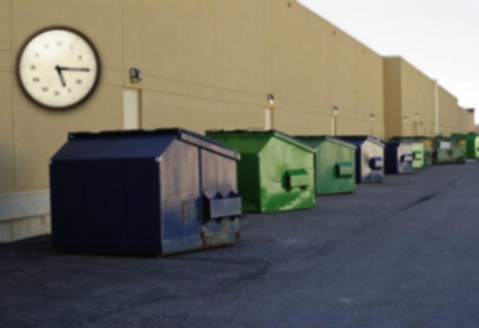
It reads 5:15
